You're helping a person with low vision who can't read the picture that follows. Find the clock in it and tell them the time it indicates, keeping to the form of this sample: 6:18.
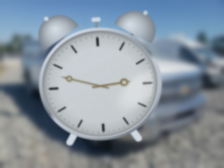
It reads 2:48
